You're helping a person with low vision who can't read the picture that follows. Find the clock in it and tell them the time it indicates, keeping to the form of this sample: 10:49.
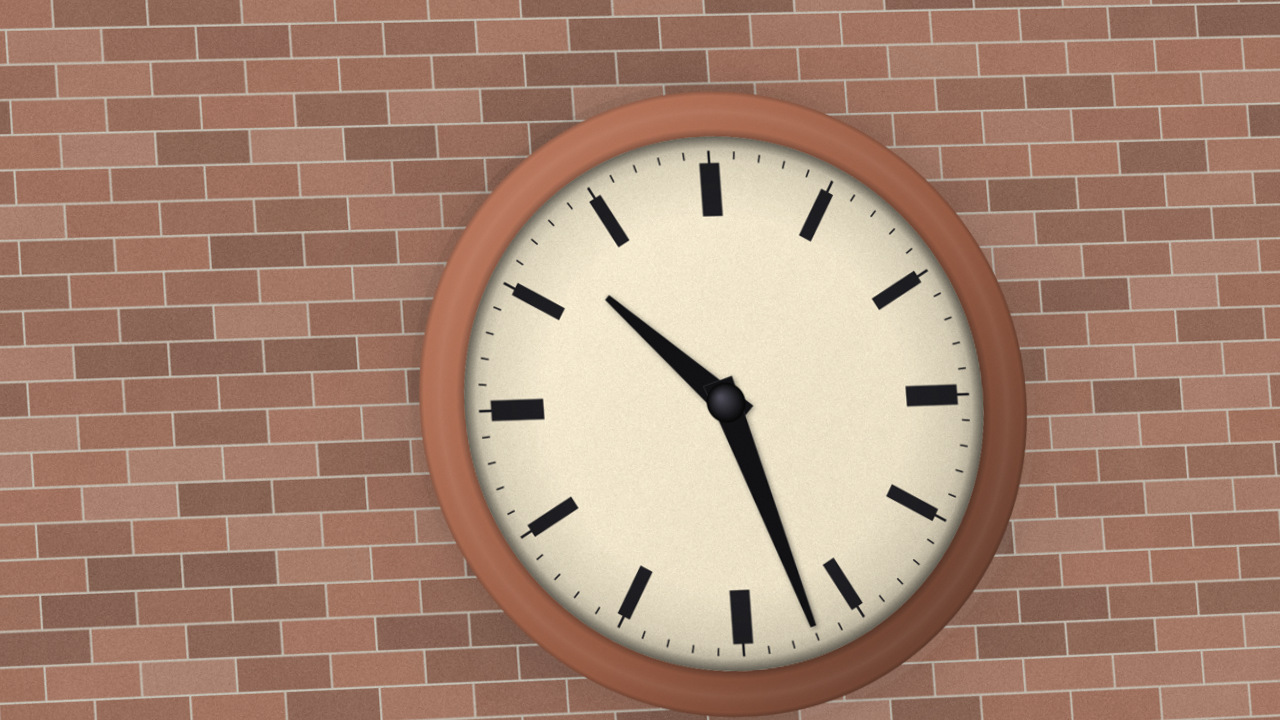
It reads 10:27
